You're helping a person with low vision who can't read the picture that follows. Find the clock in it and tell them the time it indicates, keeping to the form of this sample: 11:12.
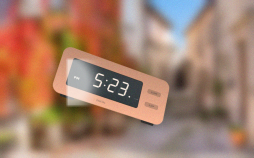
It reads 5:23
